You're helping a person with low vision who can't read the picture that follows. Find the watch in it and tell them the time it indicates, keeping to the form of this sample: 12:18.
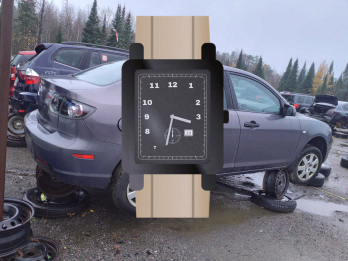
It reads 3:32
